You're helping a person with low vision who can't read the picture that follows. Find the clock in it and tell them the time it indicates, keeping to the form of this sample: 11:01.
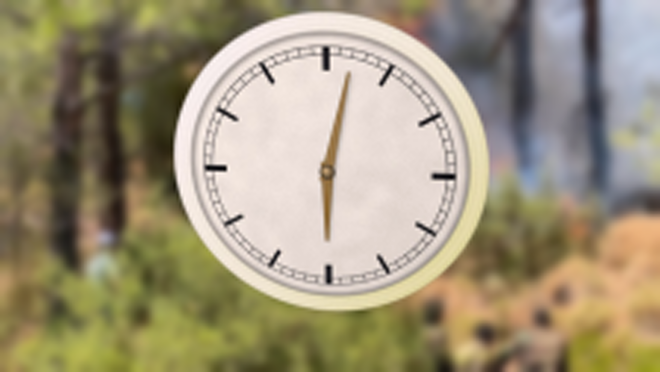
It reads 6:02
